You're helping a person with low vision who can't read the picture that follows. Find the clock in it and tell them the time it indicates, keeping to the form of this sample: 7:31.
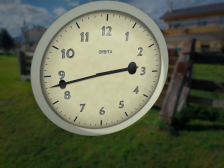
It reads 2:43
